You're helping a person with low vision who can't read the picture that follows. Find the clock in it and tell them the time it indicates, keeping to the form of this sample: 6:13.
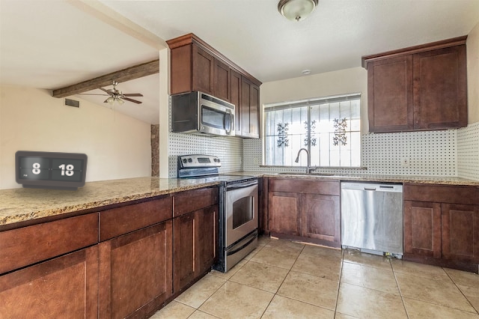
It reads 8:18
